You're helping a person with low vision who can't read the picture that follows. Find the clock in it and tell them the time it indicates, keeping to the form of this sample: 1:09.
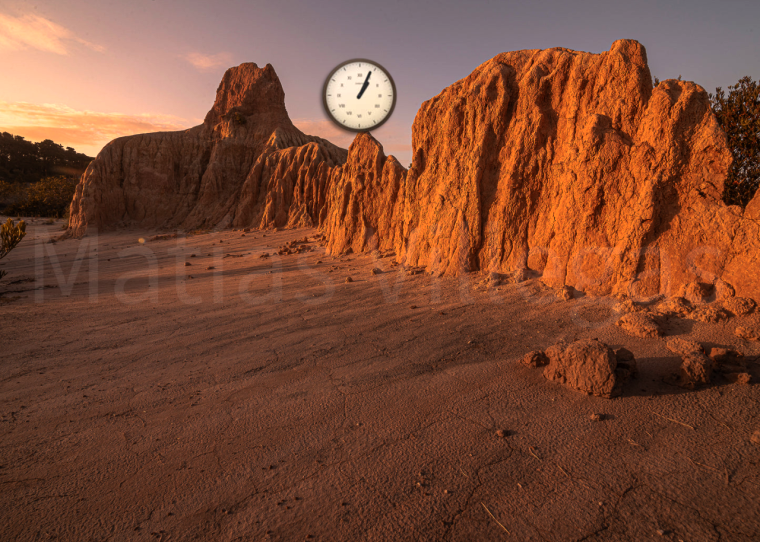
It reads 1:04
